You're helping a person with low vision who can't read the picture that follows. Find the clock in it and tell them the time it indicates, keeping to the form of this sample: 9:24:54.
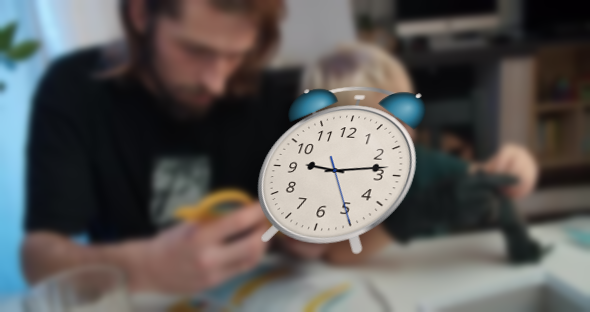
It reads 9:13:25
